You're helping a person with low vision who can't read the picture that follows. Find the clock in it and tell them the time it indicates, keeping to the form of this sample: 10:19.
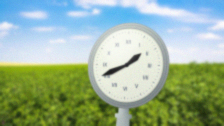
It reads 1:41
